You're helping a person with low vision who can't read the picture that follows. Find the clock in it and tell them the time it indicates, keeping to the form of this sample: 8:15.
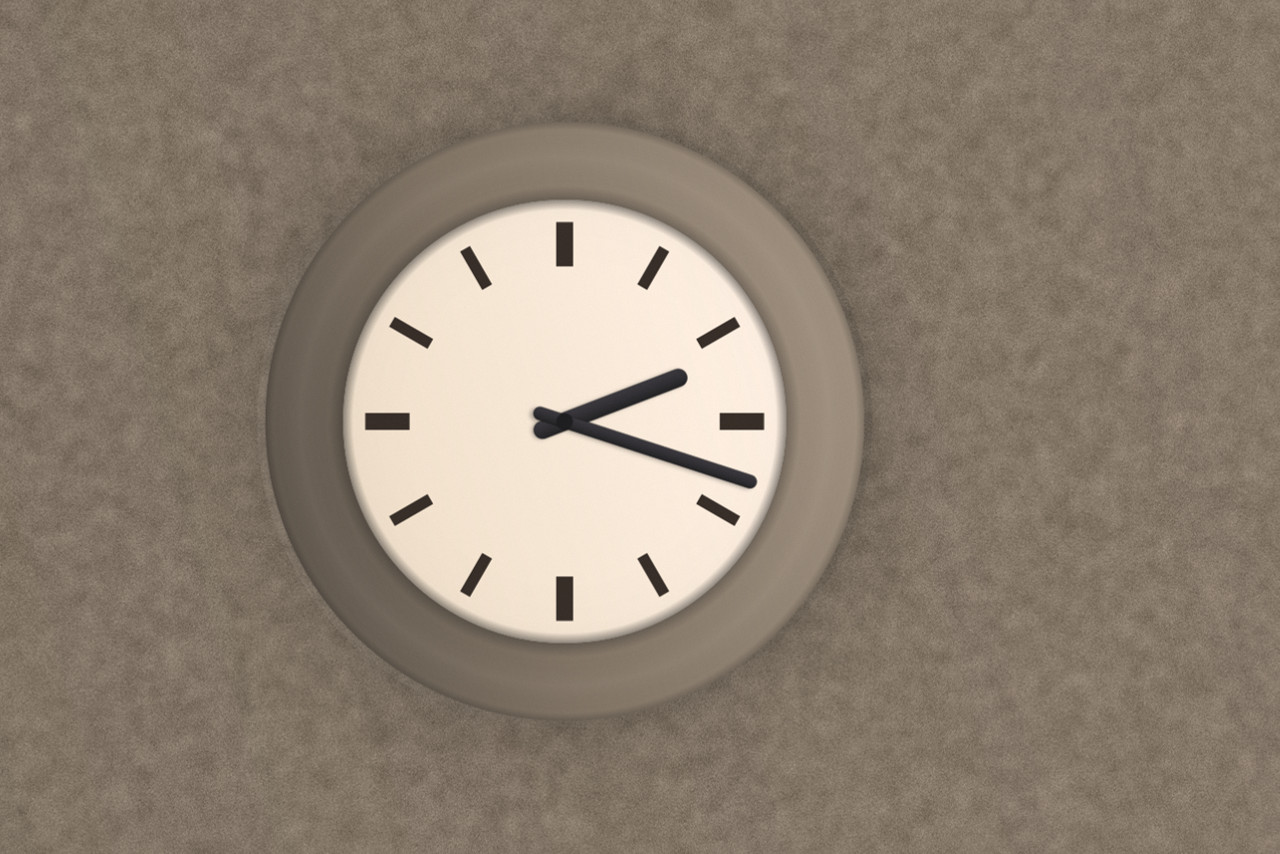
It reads 2:18
